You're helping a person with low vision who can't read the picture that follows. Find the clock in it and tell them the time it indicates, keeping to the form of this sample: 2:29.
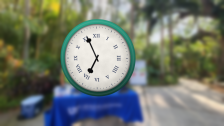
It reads 6:56
